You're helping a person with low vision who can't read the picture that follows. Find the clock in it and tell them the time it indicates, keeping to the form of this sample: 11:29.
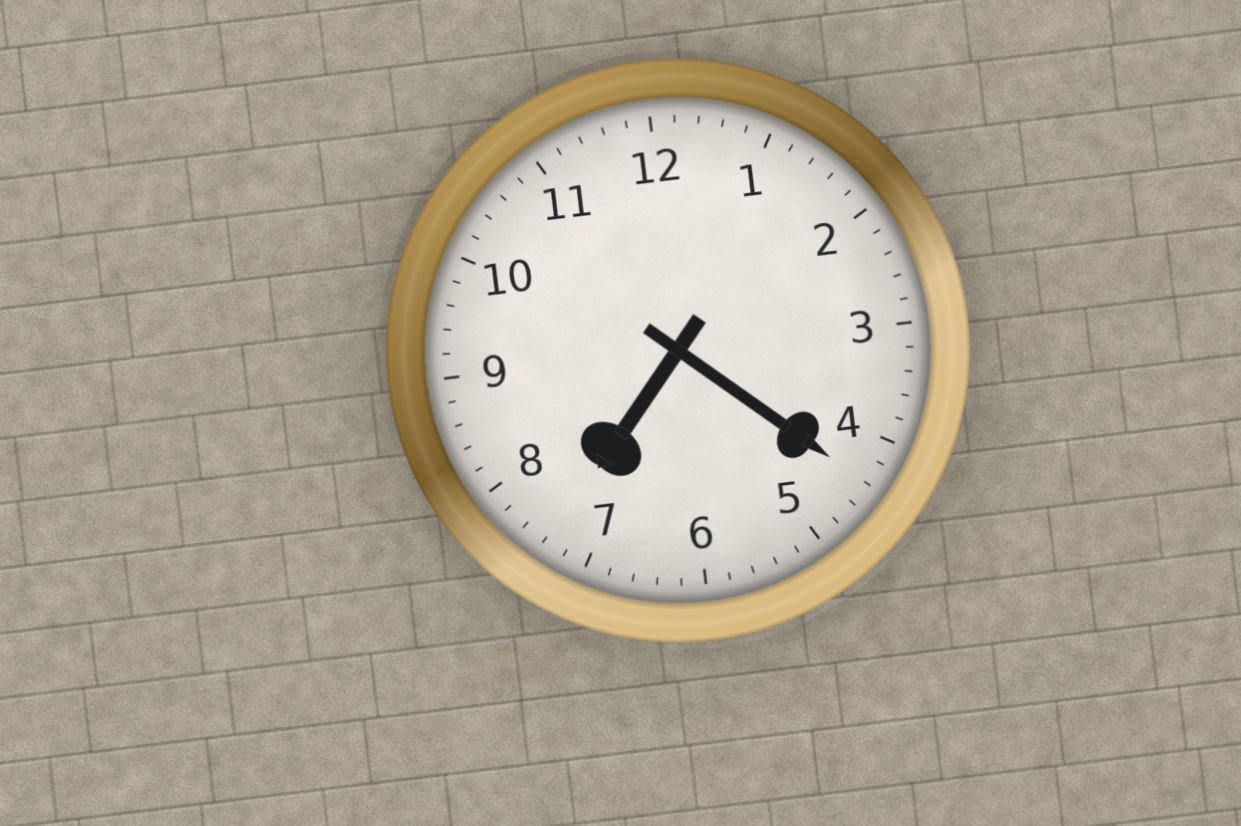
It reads 7:22
